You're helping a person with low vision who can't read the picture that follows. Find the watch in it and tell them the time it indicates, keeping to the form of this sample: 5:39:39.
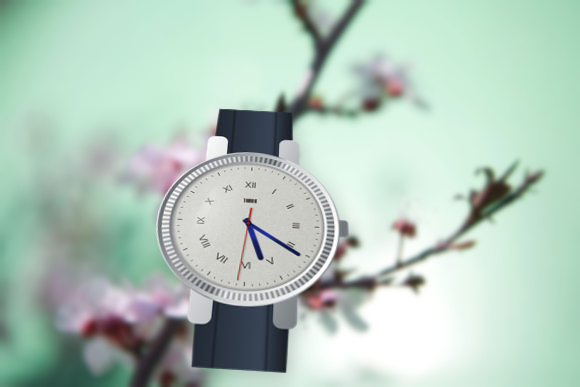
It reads 5:20:31
